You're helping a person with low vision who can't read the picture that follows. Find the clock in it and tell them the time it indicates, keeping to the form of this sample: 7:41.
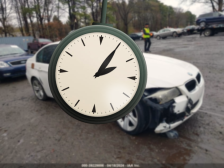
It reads 2:05
